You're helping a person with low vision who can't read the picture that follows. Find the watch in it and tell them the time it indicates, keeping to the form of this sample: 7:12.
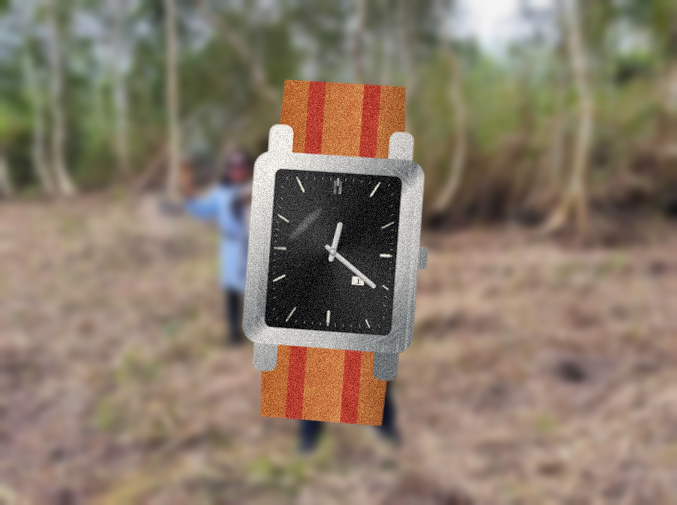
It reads 12:21
